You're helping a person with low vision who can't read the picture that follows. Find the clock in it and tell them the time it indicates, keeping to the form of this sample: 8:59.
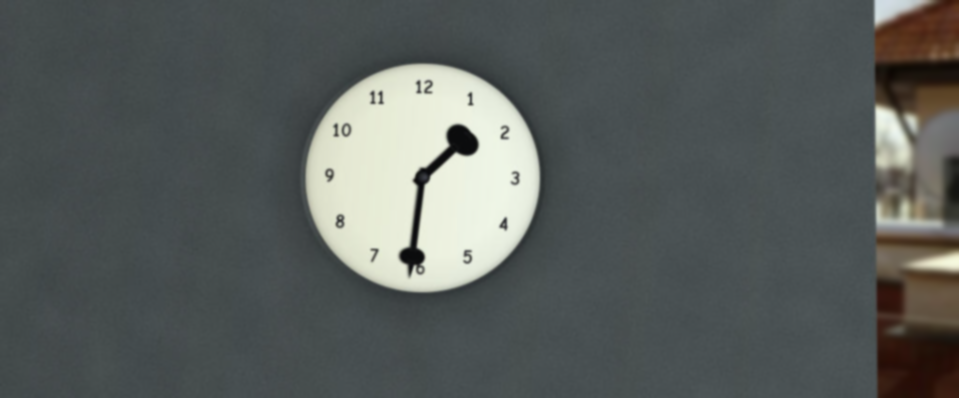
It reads 1:31
